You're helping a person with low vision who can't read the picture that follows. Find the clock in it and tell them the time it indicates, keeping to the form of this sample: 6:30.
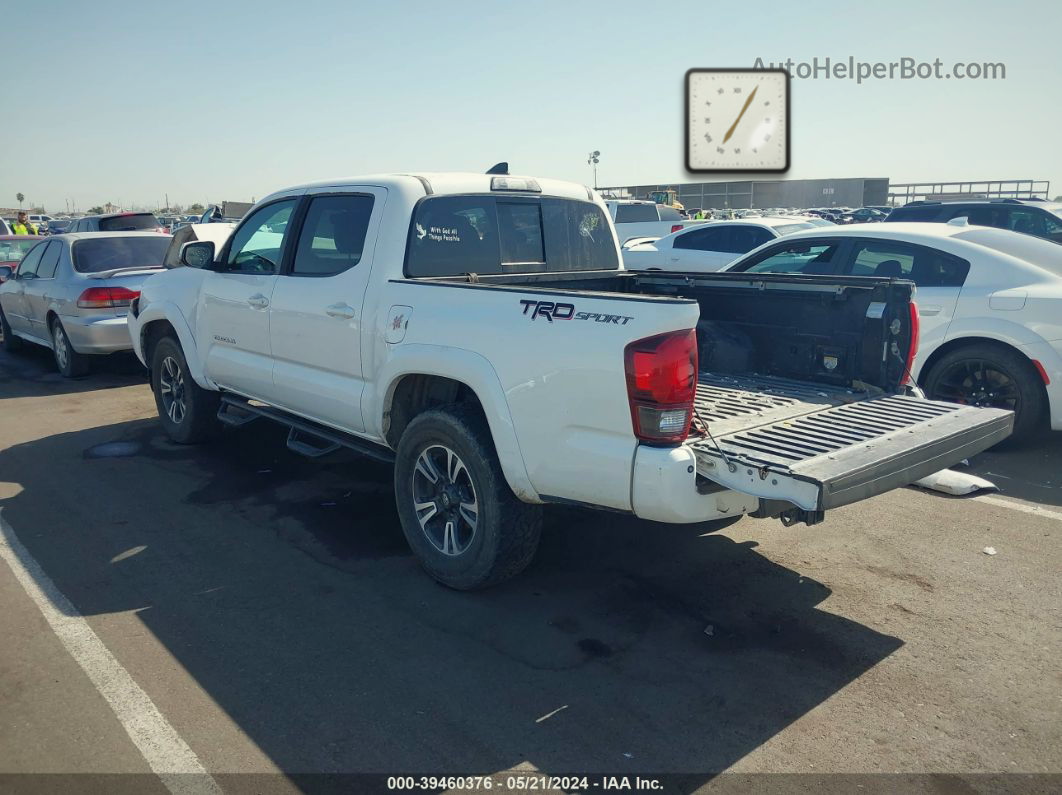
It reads 7:05
